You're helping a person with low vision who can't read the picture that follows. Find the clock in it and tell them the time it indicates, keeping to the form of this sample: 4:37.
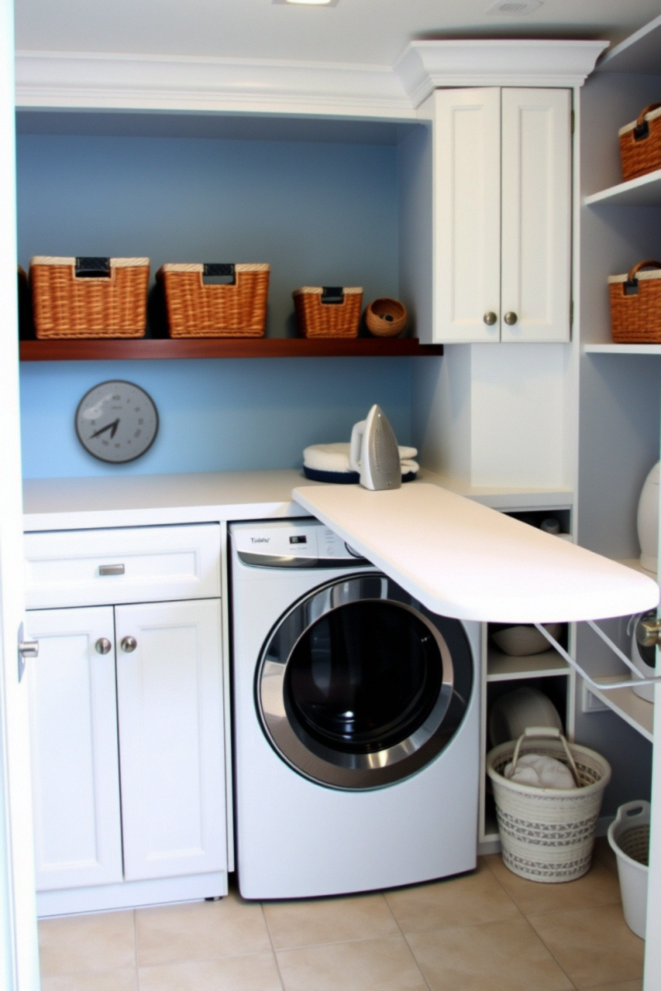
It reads 6:40
